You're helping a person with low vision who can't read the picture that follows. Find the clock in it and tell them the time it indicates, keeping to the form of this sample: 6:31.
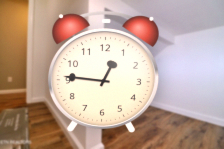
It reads 12:46
